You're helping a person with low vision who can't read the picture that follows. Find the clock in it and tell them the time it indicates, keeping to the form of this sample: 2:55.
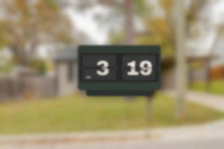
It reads 3:19
